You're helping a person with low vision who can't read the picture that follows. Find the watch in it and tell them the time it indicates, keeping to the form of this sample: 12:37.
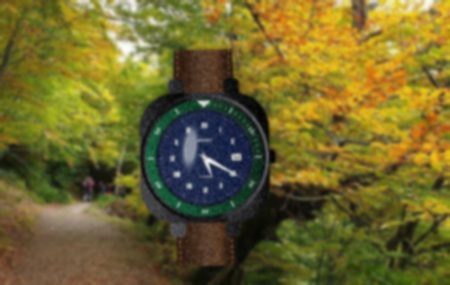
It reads 5:20
